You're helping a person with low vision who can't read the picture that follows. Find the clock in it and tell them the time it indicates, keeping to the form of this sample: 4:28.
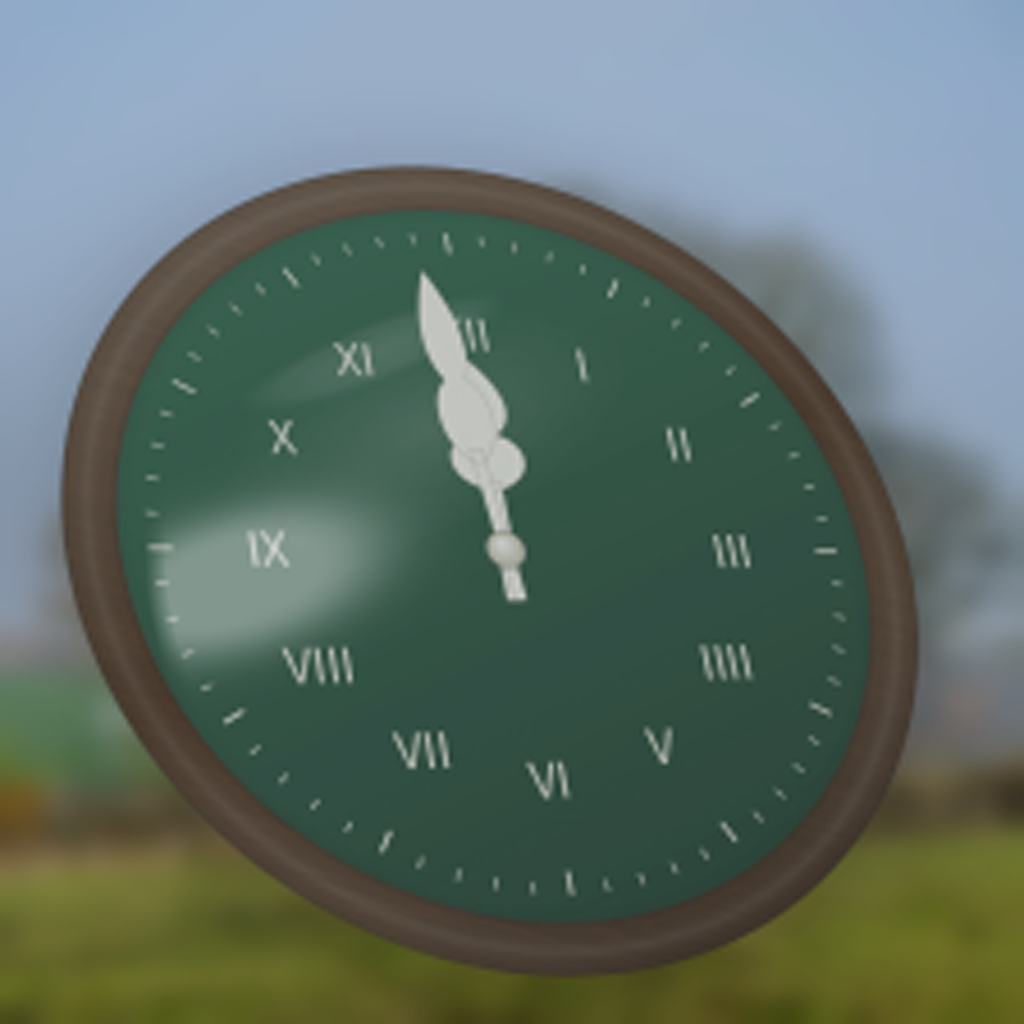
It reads 11:59
